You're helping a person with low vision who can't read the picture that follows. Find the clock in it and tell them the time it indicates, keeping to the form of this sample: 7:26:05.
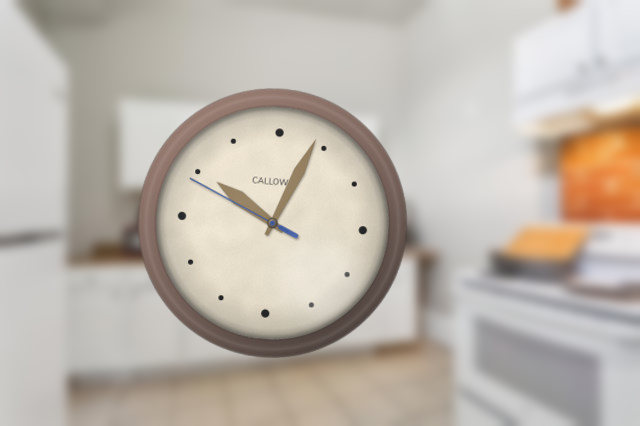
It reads 10:03:49
